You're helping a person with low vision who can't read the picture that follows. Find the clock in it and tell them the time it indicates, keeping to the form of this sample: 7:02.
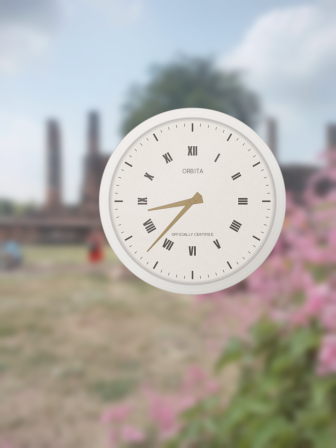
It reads 8:37
